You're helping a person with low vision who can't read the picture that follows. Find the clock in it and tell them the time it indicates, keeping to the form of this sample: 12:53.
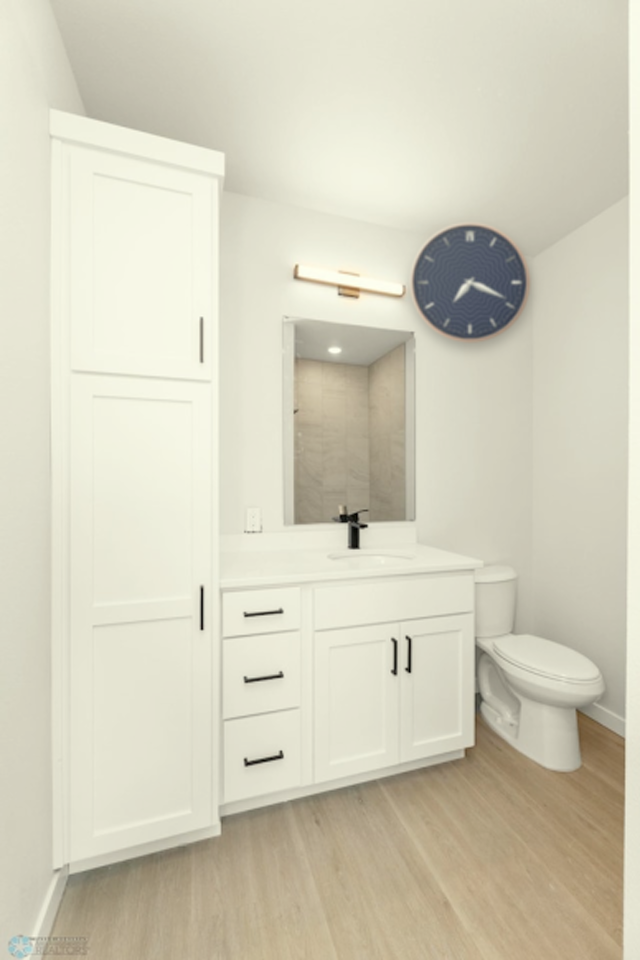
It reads 7:19
